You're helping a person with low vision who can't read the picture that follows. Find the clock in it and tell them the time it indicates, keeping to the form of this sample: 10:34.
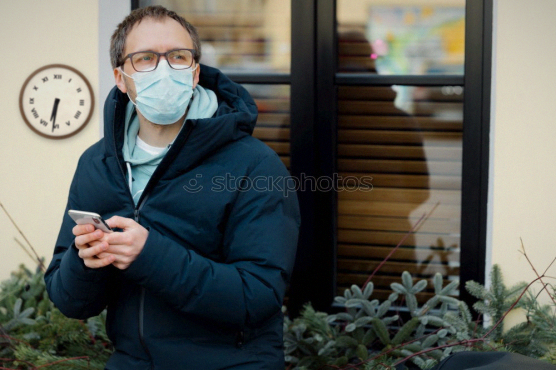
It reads 6:31
